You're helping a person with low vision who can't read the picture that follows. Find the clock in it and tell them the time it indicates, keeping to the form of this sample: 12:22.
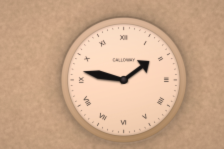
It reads 1:47
